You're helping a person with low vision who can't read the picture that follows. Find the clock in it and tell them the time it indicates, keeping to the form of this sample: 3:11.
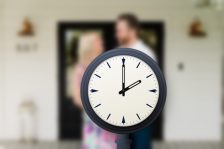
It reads 2:00
